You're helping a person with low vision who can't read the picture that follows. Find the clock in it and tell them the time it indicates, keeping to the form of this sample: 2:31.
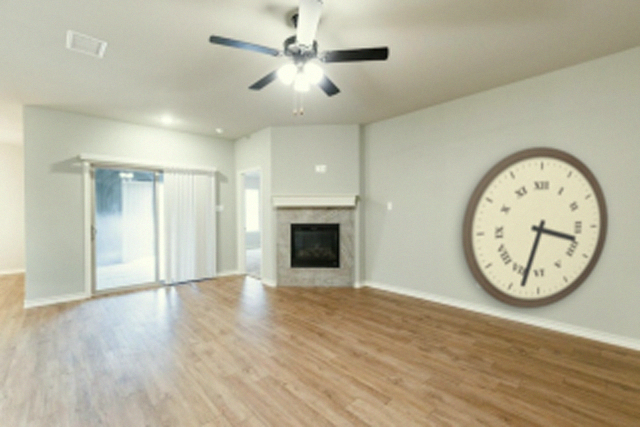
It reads 3:33
